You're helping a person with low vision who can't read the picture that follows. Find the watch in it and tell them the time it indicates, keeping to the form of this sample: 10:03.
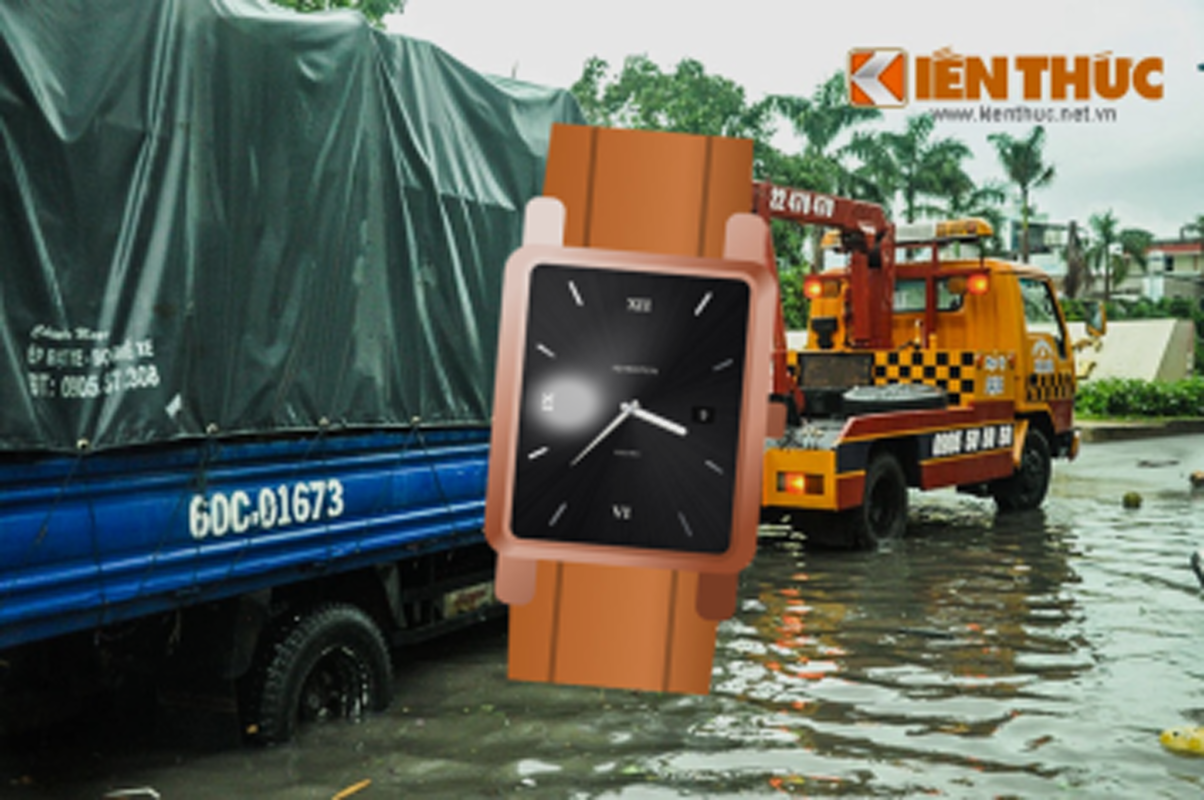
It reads 3:37
